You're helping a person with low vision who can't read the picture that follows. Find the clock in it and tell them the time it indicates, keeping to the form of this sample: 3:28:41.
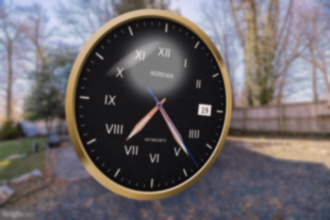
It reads 7:23:23
